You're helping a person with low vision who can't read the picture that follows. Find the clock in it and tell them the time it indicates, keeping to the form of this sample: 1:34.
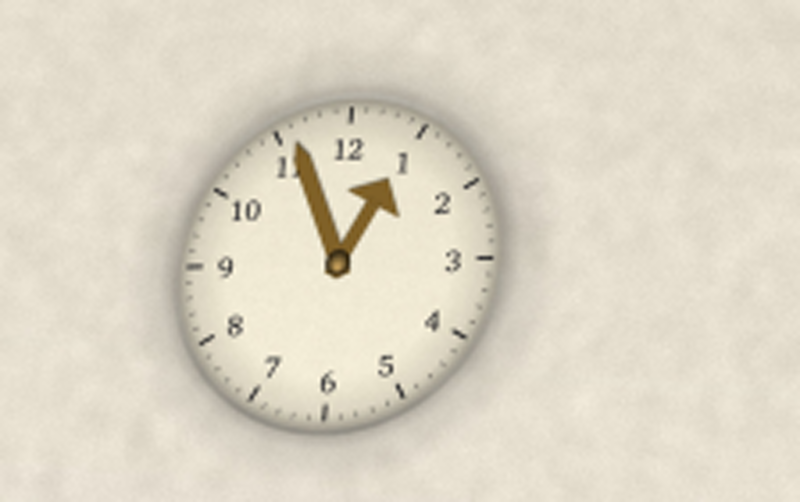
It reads 12:56
